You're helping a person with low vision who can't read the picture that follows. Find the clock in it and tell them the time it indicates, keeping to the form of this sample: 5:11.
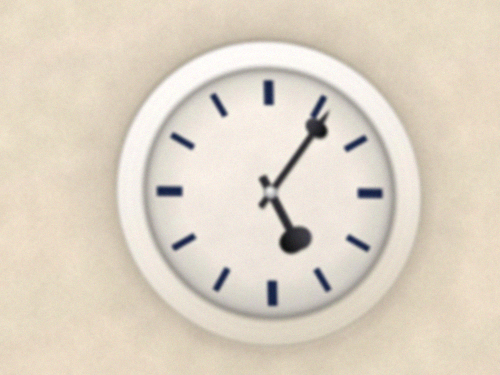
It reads 5:06
